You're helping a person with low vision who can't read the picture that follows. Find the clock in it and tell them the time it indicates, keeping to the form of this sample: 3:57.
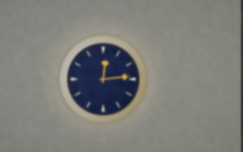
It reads 12:14
